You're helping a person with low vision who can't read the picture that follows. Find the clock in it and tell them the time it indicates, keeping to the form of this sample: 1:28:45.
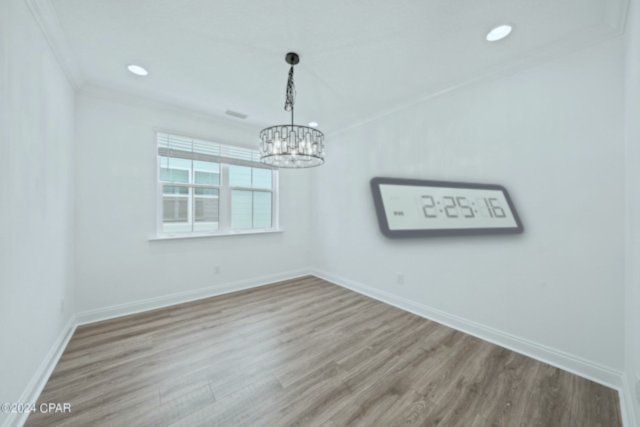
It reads 2:25:16
